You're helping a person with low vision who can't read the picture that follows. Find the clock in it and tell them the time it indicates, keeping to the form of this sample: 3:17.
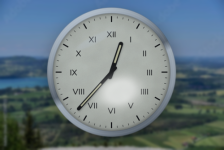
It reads 12:37
